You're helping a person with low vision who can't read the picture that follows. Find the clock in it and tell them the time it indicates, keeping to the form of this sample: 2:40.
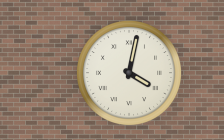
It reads 4:02
